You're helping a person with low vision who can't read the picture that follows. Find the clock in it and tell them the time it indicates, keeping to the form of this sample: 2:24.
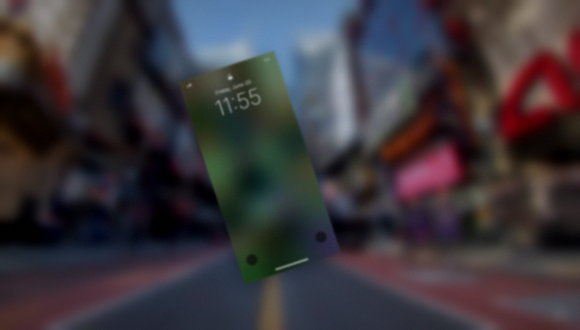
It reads 11:55
